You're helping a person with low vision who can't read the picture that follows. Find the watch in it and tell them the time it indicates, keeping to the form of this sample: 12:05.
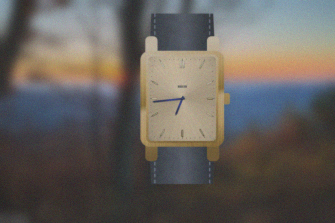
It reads 6:44
